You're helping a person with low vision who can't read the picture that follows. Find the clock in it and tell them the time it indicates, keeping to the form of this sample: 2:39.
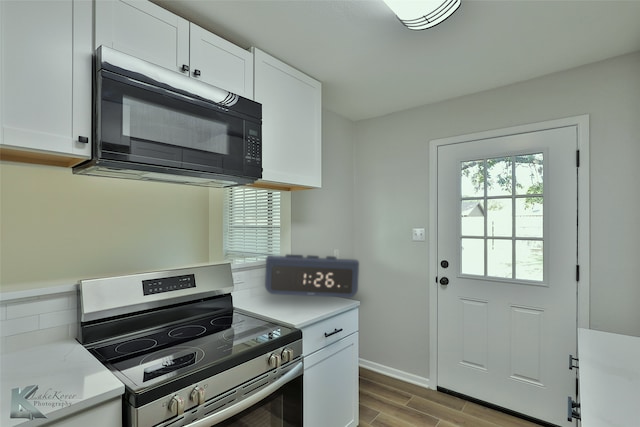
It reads 1:26
